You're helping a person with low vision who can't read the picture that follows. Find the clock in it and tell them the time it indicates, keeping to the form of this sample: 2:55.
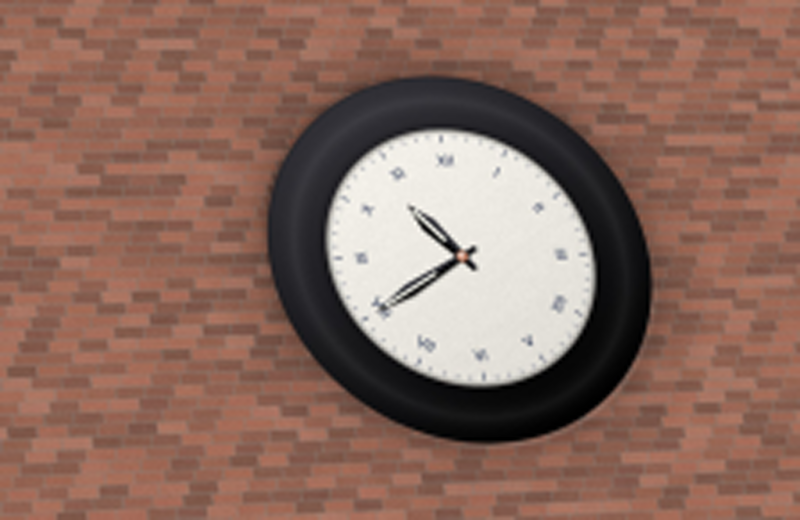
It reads 10:40
